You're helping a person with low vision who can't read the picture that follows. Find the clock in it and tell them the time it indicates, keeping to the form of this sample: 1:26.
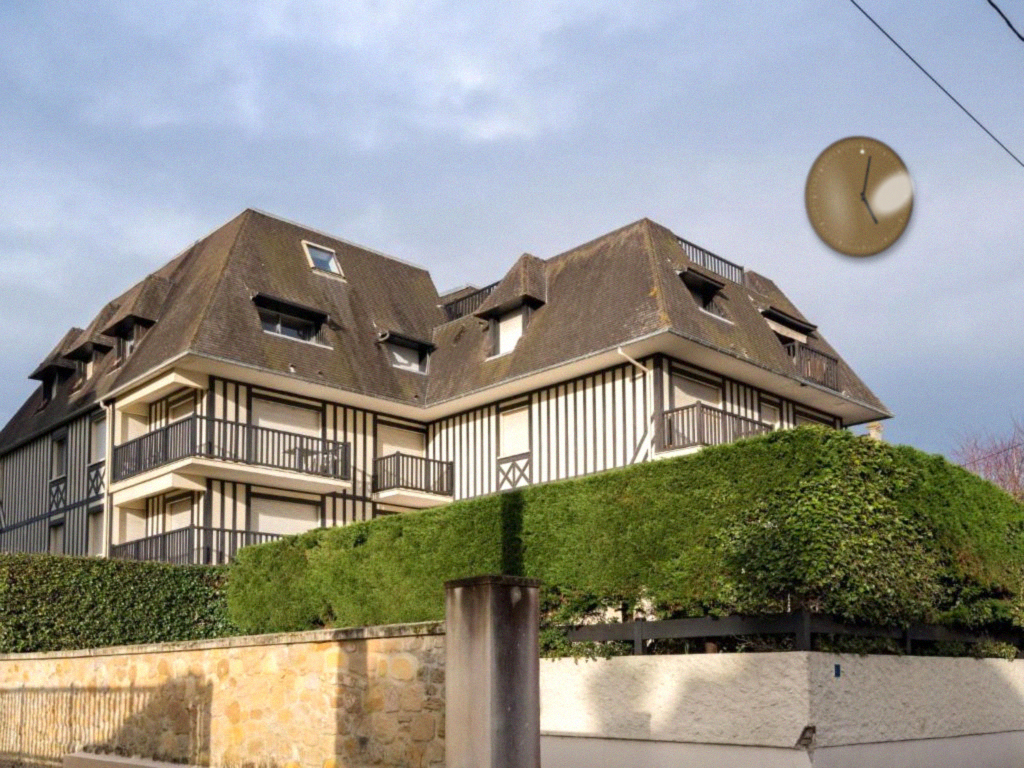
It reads 5:02
